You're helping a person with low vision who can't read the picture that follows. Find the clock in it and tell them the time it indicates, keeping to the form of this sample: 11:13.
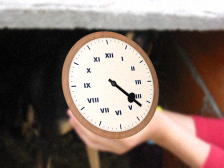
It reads 4:22
